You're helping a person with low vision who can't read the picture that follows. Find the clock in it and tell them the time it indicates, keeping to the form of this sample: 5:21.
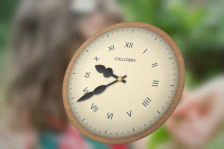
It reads 9:39
